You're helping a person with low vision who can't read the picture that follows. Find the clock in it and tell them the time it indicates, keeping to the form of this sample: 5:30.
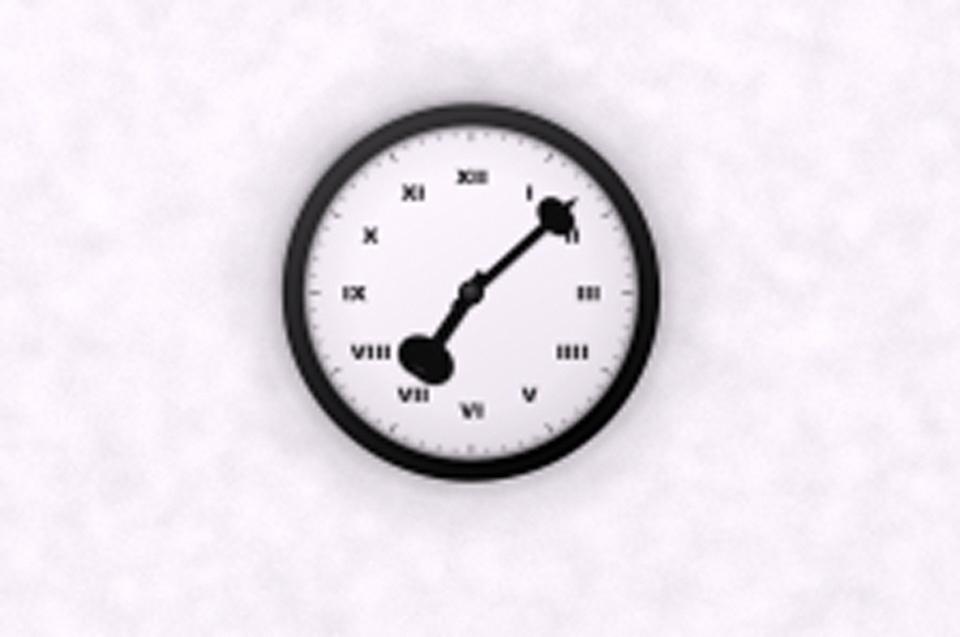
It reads 7:08
